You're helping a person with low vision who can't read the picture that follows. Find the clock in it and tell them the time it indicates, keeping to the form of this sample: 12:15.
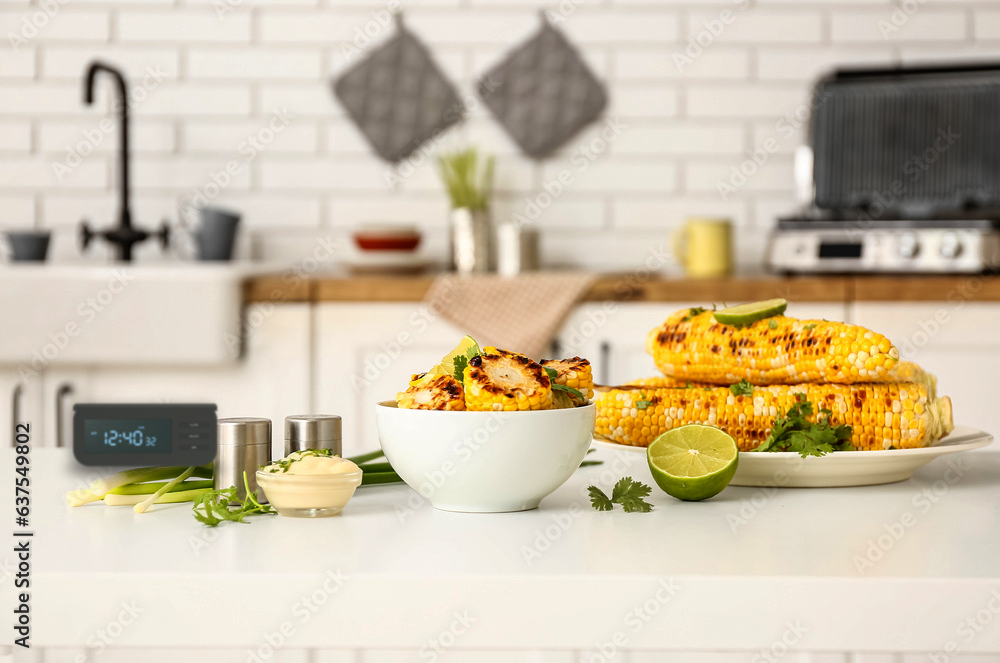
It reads 12:40
